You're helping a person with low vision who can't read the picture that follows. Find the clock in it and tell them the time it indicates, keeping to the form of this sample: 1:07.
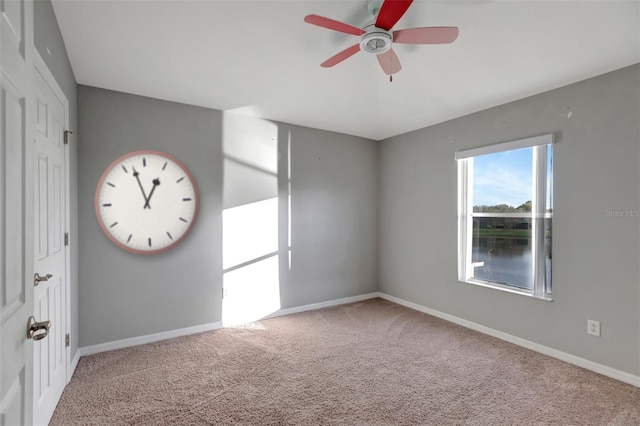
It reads 12:57
